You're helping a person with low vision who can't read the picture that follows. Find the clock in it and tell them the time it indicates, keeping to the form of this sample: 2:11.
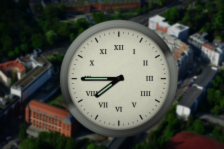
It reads 7:45
